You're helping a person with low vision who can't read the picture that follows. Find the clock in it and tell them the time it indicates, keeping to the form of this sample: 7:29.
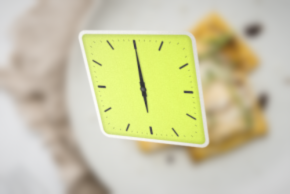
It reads 6:00
